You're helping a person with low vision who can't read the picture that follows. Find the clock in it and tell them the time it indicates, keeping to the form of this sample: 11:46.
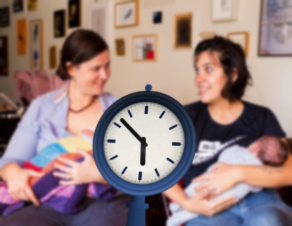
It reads 5:52
